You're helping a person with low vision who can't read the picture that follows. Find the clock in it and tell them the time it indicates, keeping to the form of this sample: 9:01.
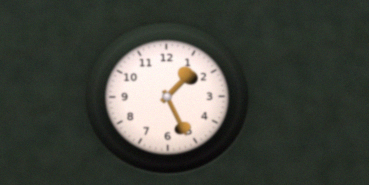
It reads 1:26
